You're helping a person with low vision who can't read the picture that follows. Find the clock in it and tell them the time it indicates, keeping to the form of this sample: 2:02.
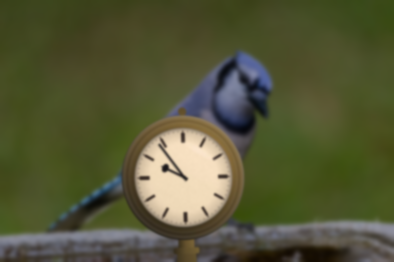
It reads 9:54
